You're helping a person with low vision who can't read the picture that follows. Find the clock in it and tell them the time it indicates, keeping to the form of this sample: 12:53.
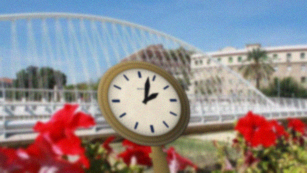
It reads 2:03
